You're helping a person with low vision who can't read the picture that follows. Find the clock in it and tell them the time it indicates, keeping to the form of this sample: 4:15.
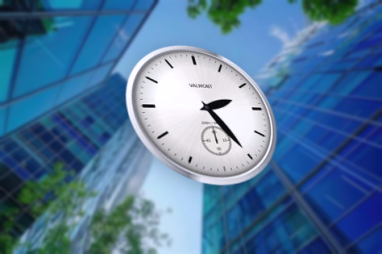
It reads 2:25
